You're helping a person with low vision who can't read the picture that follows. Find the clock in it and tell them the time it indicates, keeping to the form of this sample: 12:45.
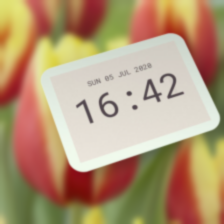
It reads 16:42
